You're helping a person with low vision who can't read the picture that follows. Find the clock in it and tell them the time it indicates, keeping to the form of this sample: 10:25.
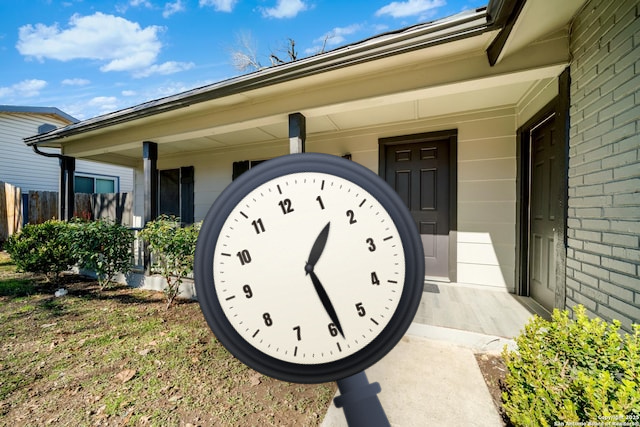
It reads 1:29
